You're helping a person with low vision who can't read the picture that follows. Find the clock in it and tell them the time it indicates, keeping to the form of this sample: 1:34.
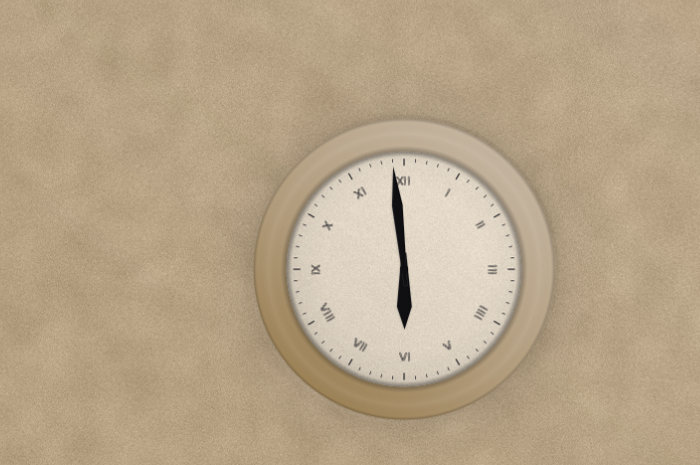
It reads 5:59
